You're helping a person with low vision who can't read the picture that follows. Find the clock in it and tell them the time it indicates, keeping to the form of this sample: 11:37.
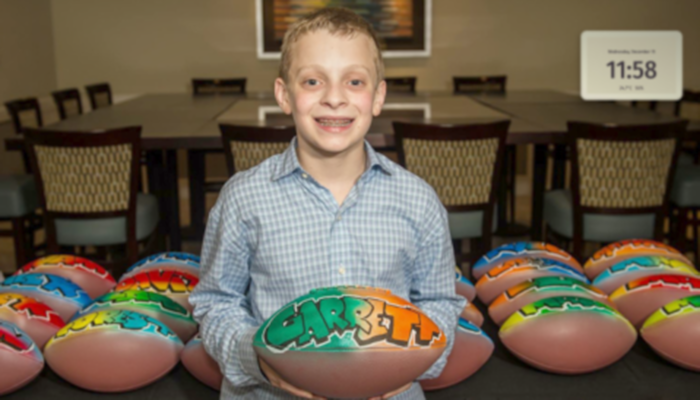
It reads 11:58
